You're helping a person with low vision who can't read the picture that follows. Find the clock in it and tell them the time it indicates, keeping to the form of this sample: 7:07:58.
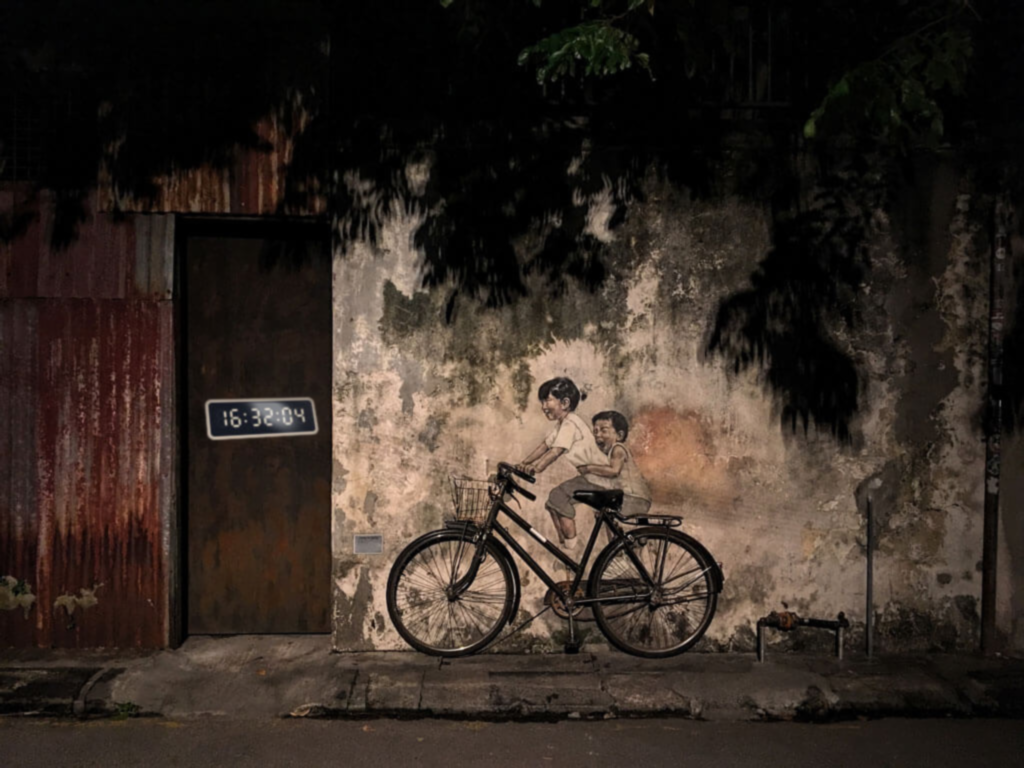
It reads 16:32:04
